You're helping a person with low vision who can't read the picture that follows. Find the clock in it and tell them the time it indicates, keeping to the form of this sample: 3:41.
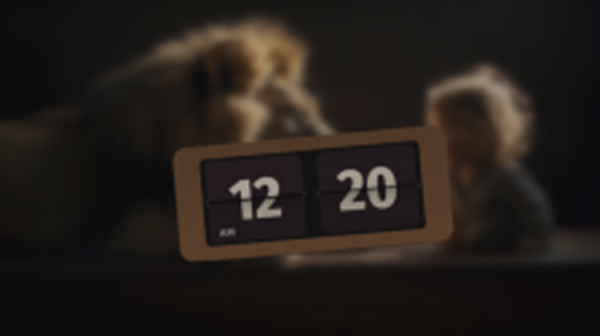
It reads 12:20
